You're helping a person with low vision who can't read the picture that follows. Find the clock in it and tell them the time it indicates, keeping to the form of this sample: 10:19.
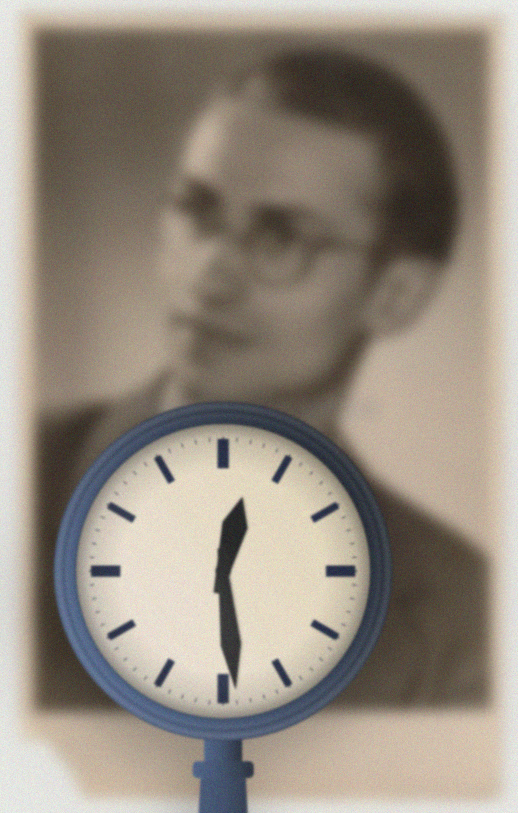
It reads 12:29
